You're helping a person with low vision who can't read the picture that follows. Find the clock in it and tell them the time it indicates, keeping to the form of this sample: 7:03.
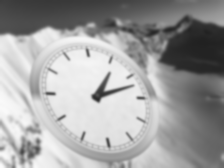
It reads 1:12
